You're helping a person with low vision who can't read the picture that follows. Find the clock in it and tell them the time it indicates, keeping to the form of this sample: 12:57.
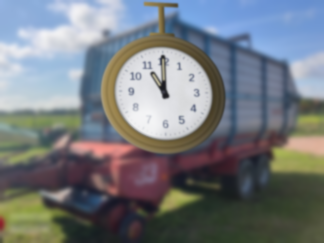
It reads 11:00
